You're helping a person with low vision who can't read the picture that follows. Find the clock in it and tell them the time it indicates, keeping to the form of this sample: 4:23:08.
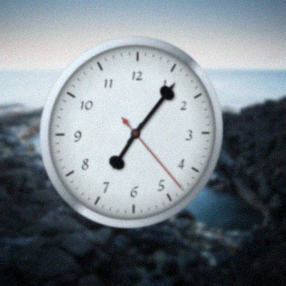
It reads 7:06:23
